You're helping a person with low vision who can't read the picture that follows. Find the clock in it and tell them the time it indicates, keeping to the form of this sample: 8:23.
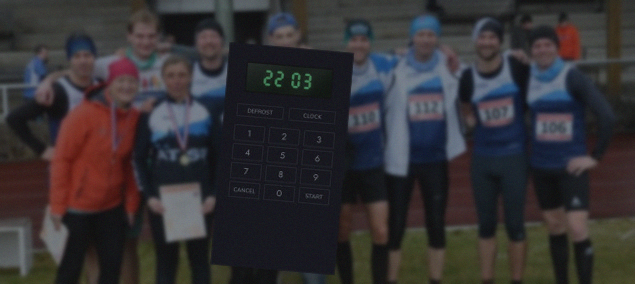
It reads 22:03
